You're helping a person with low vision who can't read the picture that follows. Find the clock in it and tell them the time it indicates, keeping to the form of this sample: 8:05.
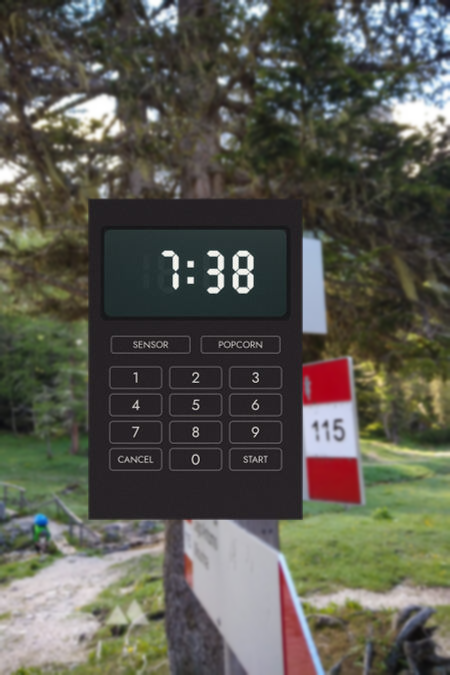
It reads 7:38
